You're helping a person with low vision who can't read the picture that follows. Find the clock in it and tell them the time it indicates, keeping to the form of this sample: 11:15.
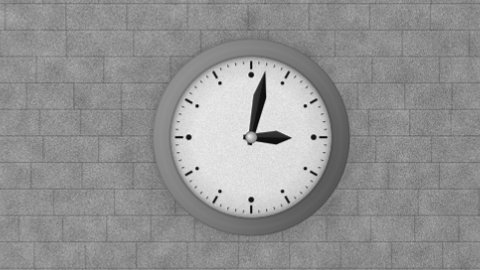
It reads 3:02
